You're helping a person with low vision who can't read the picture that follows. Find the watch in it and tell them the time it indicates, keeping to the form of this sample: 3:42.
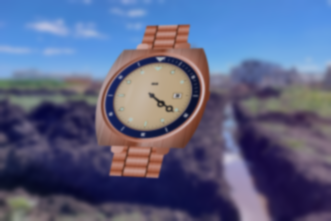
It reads 4:21
